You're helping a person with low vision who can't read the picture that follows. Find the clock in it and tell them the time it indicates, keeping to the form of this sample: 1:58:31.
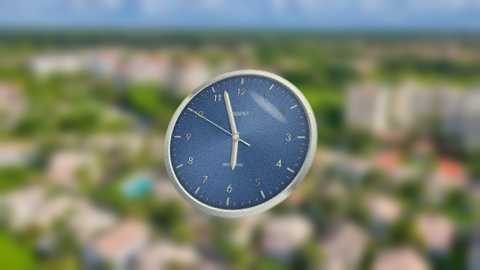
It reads 5:56:50
